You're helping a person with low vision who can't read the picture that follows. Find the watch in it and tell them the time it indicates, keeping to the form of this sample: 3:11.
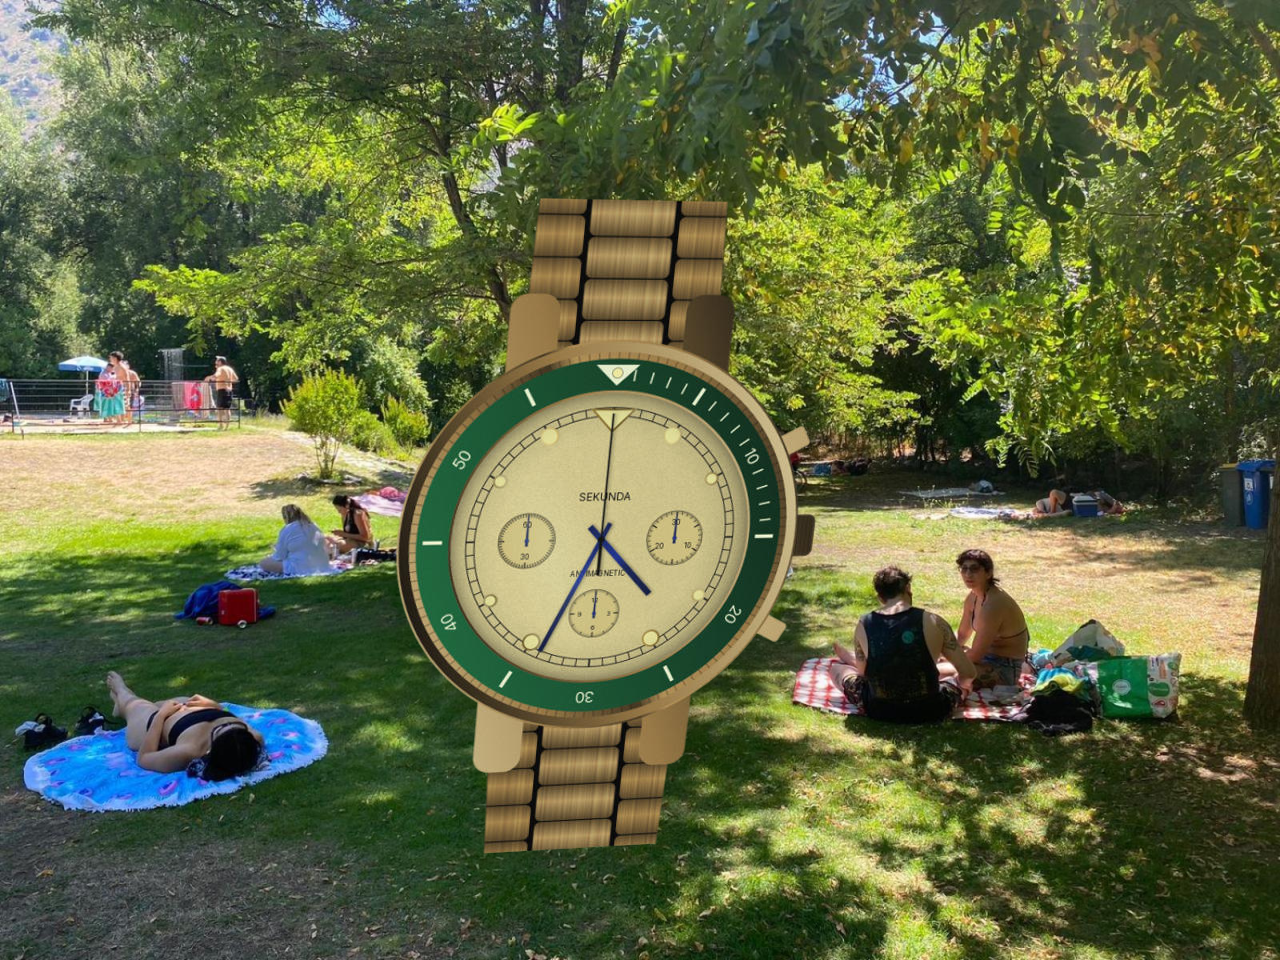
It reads 4:34
